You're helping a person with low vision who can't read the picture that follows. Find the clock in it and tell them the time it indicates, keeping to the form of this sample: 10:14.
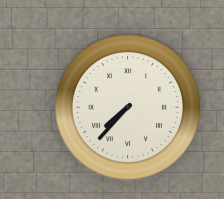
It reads 7:37
